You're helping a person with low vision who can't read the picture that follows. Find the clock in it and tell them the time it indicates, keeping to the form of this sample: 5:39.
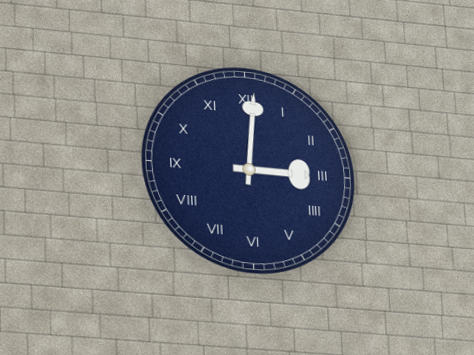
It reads 3:01
